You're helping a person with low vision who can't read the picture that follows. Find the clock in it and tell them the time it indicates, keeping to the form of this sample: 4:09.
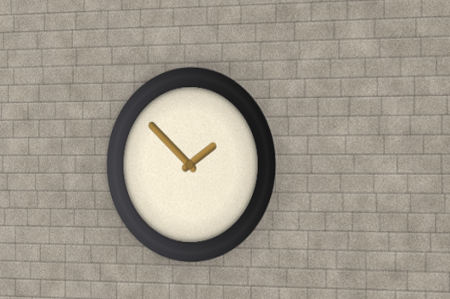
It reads 1:52
